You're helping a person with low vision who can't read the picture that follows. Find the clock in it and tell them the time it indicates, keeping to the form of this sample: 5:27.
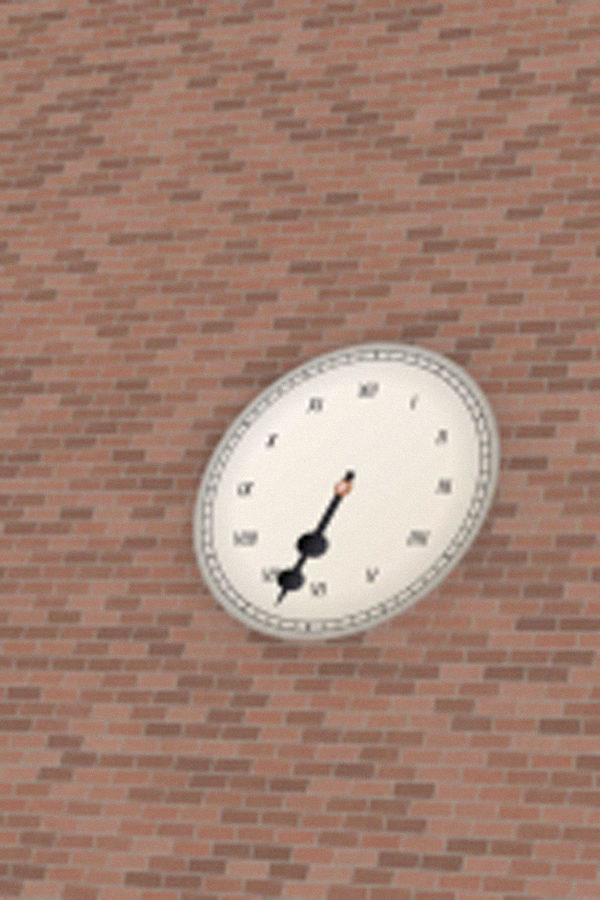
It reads 6:33
